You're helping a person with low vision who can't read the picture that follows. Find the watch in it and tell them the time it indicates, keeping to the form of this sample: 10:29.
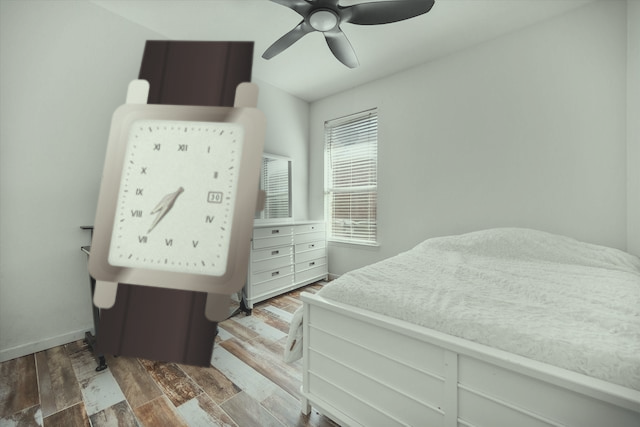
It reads 7:35
